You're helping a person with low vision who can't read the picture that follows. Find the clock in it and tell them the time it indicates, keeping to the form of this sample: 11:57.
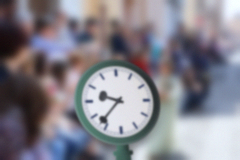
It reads 9:37
